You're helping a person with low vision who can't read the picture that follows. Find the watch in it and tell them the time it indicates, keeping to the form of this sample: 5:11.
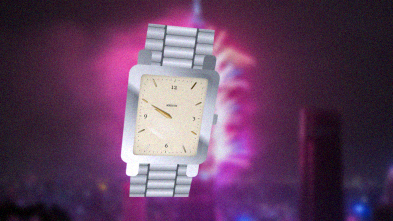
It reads 9:50
